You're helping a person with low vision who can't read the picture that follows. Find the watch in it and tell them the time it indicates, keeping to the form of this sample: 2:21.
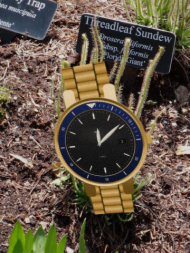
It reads 12:09
